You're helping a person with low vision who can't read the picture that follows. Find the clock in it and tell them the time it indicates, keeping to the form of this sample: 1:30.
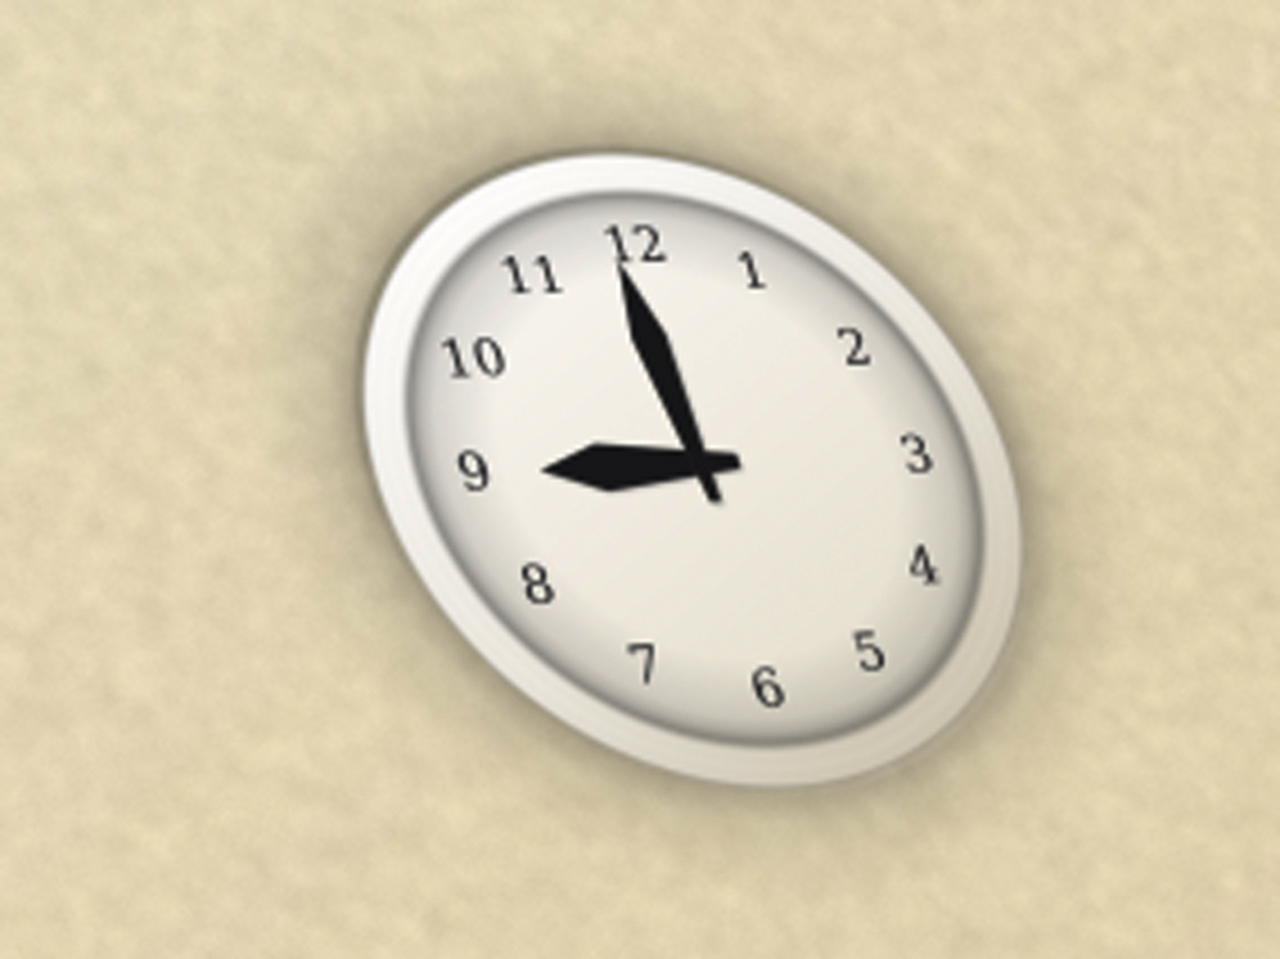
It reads 8:59
